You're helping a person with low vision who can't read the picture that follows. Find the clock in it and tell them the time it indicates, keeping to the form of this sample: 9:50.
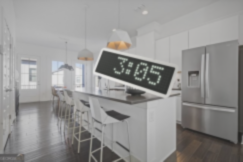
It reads 3:05
